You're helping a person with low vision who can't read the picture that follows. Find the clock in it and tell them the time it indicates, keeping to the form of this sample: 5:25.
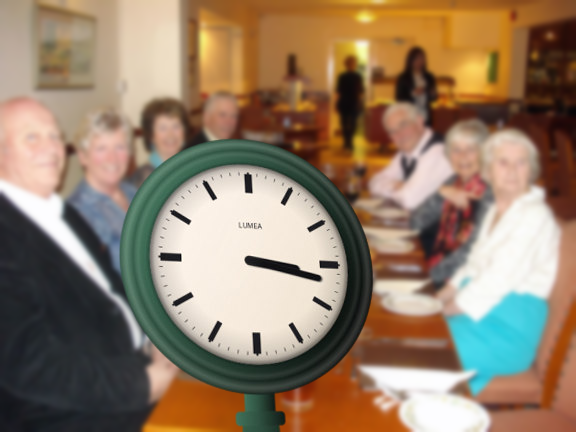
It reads 3:17
